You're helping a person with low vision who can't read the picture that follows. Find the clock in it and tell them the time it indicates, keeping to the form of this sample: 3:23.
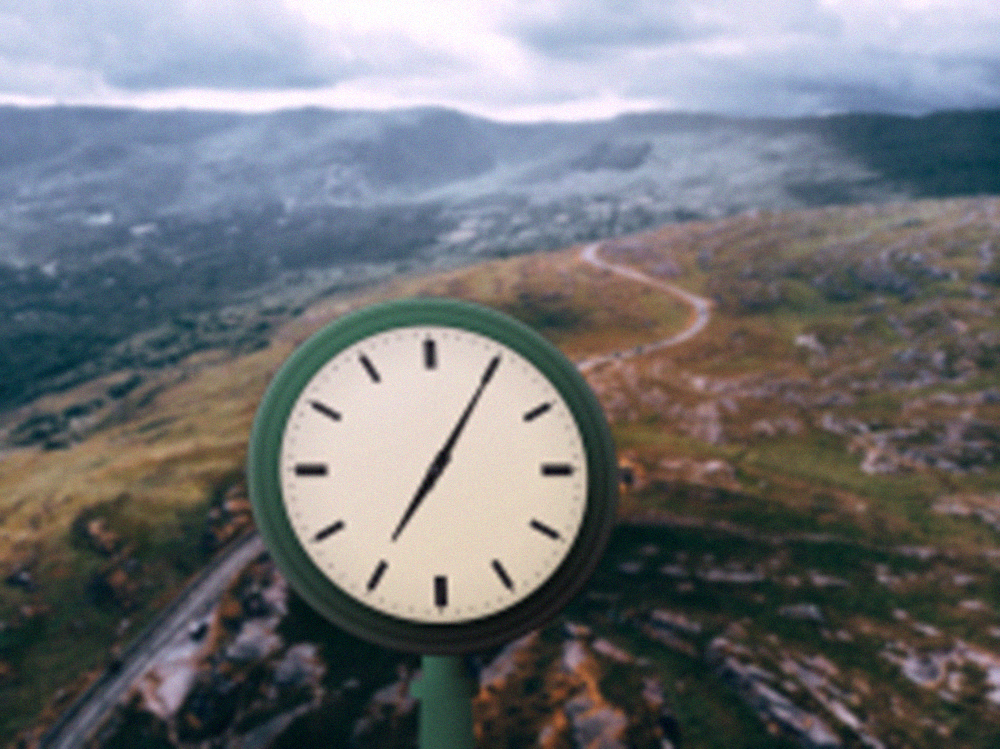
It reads 7:05
